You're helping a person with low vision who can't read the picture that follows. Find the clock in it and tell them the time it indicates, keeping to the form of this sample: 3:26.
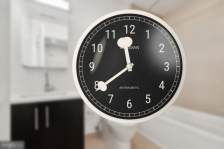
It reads 11:39
